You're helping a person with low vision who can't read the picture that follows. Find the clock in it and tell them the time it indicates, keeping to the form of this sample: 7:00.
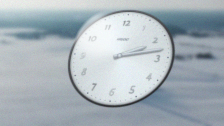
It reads 2:13
